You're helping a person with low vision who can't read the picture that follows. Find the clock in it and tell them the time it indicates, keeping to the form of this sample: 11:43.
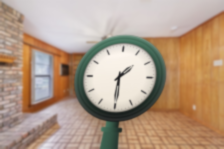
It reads 1:30
